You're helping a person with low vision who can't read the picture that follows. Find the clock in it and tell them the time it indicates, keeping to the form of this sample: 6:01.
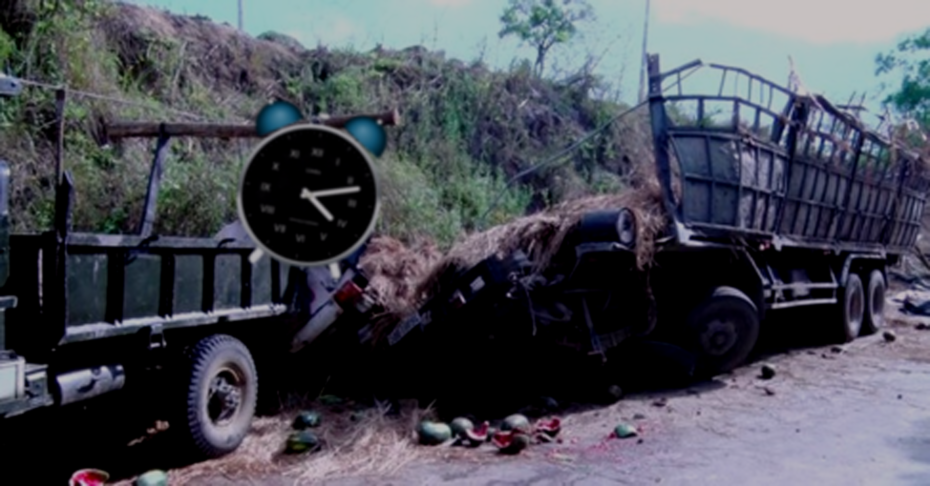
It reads 4:12
